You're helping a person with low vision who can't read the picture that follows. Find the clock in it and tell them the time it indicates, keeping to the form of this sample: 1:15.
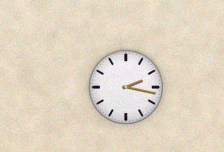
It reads 2:17
